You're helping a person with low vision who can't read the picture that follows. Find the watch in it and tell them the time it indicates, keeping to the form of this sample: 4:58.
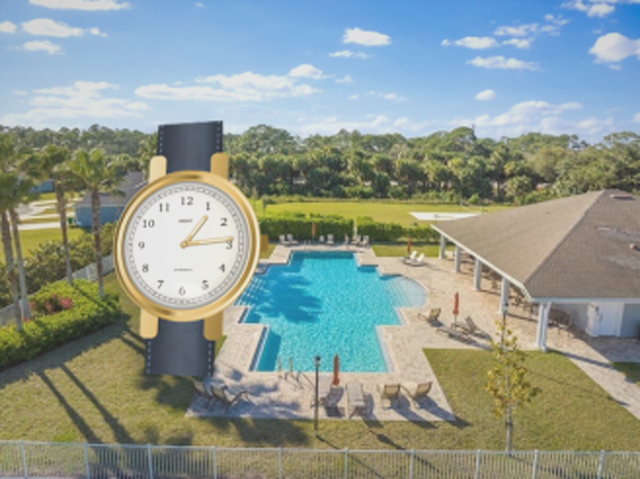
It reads 1:14
